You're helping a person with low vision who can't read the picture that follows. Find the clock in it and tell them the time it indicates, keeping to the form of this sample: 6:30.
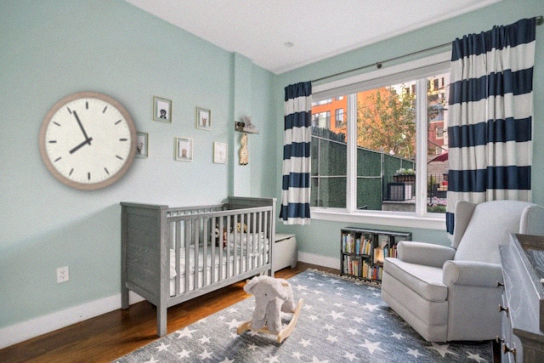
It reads 7:56
